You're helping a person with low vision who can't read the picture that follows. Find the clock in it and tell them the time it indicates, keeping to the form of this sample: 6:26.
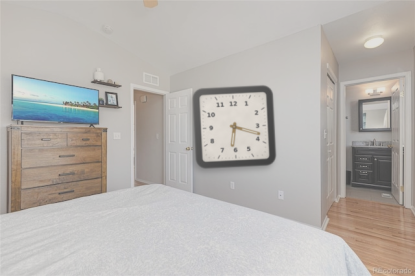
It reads 6:18
